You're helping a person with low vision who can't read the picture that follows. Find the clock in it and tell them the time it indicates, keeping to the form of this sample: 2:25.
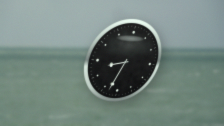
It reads 8:33
